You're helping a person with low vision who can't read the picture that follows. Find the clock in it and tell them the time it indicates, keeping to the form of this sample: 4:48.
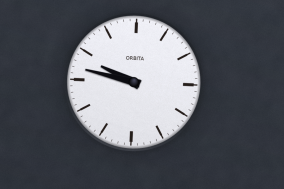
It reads 9:47
